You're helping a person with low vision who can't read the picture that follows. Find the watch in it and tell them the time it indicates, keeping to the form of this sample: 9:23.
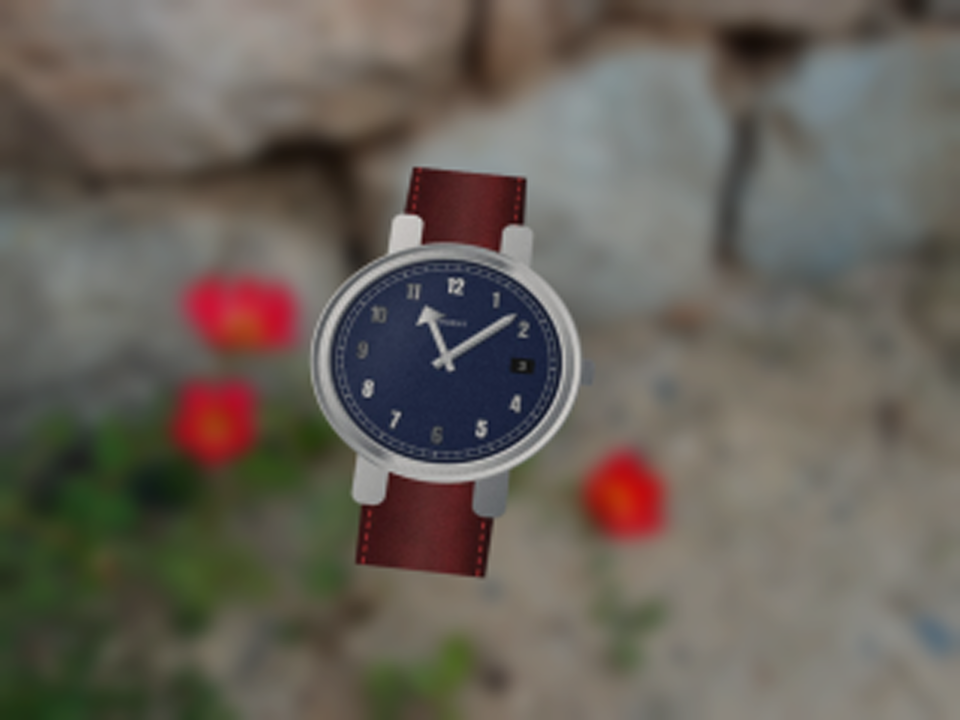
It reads 11:08
